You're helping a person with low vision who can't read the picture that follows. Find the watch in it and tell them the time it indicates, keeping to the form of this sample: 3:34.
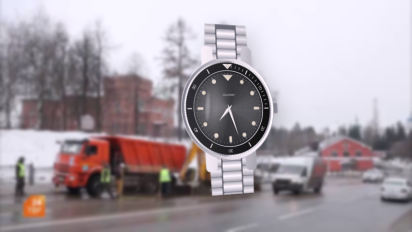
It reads 7:27
